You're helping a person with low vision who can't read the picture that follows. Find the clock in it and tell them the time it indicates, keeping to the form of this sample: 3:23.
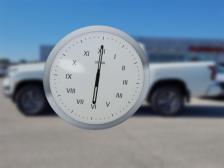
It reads 6:00
